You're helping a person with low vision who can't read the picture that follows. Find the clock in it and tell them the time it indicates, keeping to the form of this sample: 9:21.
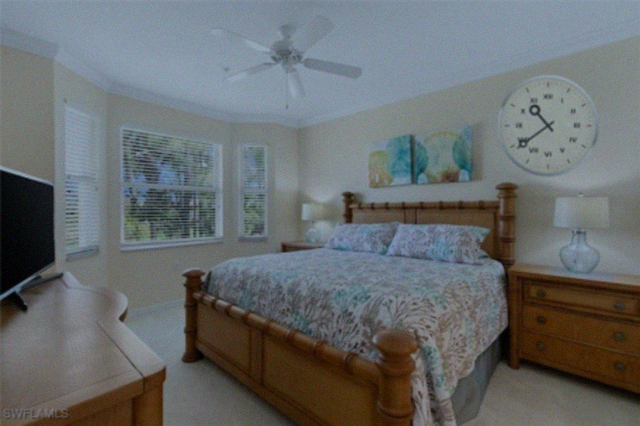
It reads 10:39
